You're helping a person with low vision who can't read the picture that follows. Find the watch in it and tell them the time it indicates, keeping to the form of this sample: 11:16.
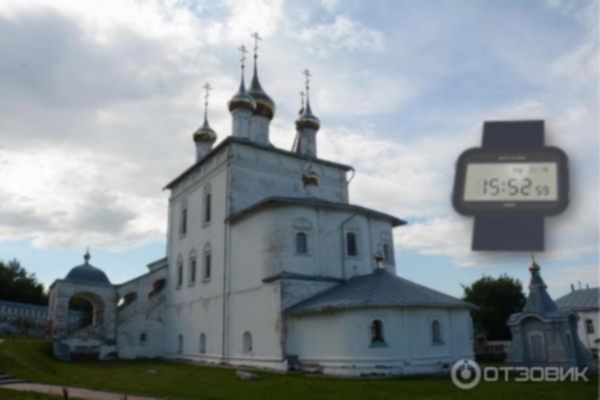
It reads 15:52
